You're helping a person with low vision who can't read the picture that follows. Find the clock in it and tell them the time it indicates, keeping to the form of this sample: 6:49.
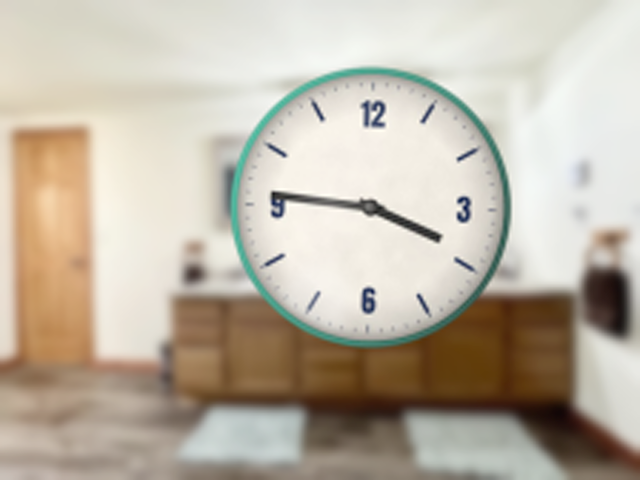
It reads 3:46
